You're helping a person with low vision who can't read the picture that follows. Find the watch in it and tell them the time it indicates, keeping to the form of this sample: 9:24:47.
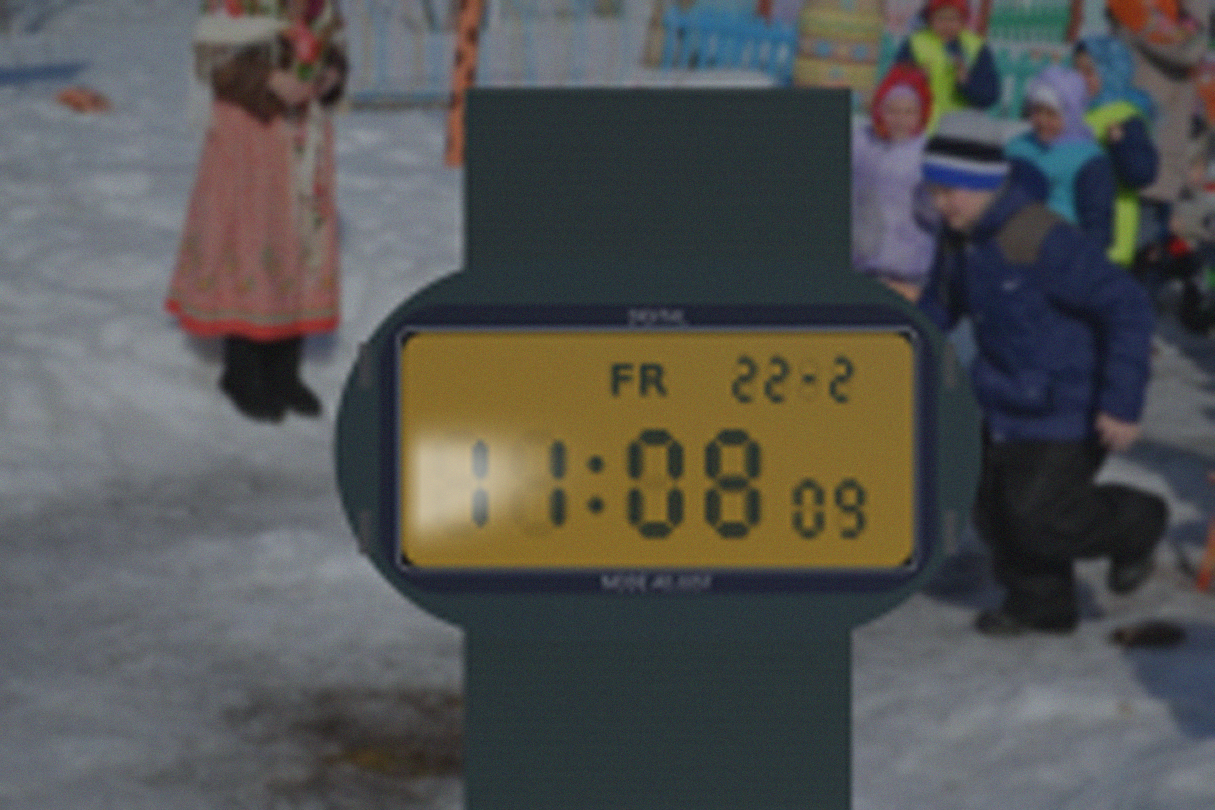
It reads 11:08:09
